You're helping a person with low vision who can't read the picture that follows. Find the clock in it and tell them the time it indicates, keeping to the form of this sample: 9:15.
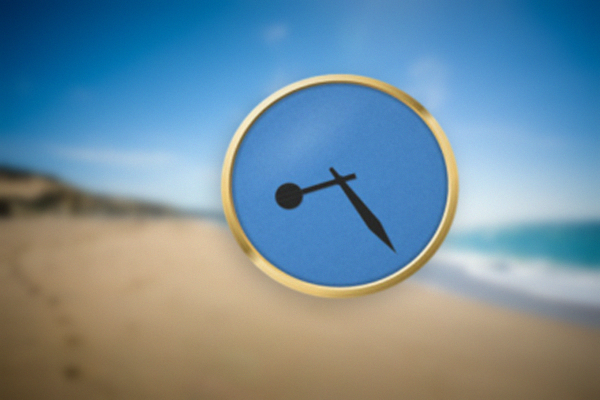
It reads 8:24
